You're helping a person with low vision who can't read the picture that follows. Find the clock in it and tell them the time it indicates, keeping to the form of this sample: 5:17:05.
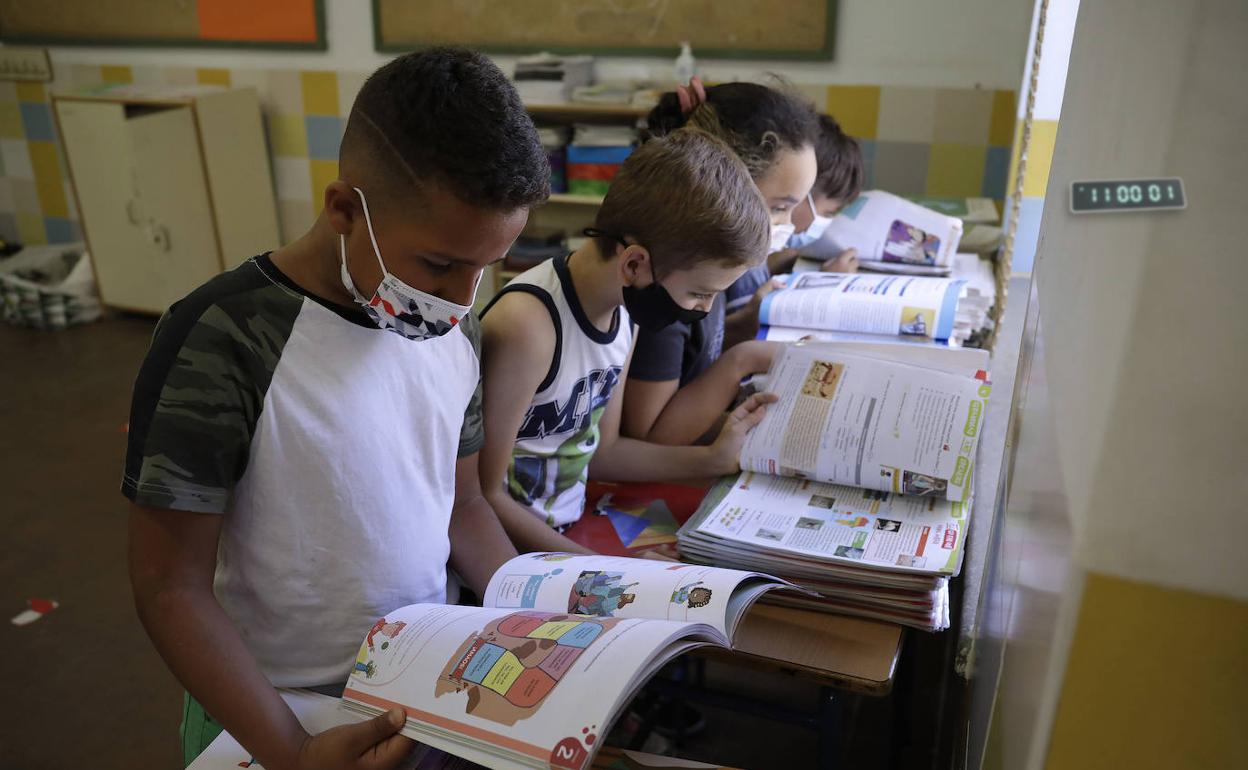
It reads 11:00:01
